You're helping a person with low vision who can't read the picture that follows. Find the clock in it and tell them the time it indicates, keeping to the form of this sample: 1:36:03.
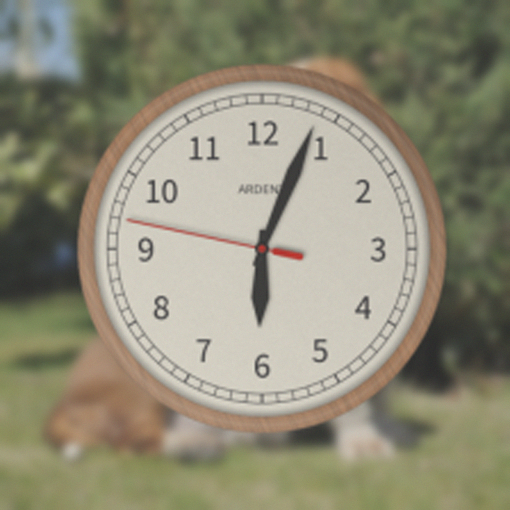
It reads 6:03:47
